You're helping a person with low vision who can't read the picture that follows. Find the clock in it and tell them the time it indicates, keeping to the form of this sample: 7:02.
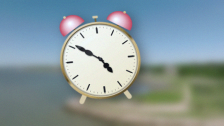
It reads 4:51
